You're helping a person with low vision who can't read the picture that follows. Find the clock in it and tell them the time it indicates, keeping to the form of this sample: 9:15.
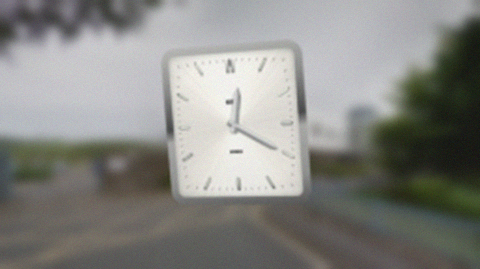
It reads 12:20
